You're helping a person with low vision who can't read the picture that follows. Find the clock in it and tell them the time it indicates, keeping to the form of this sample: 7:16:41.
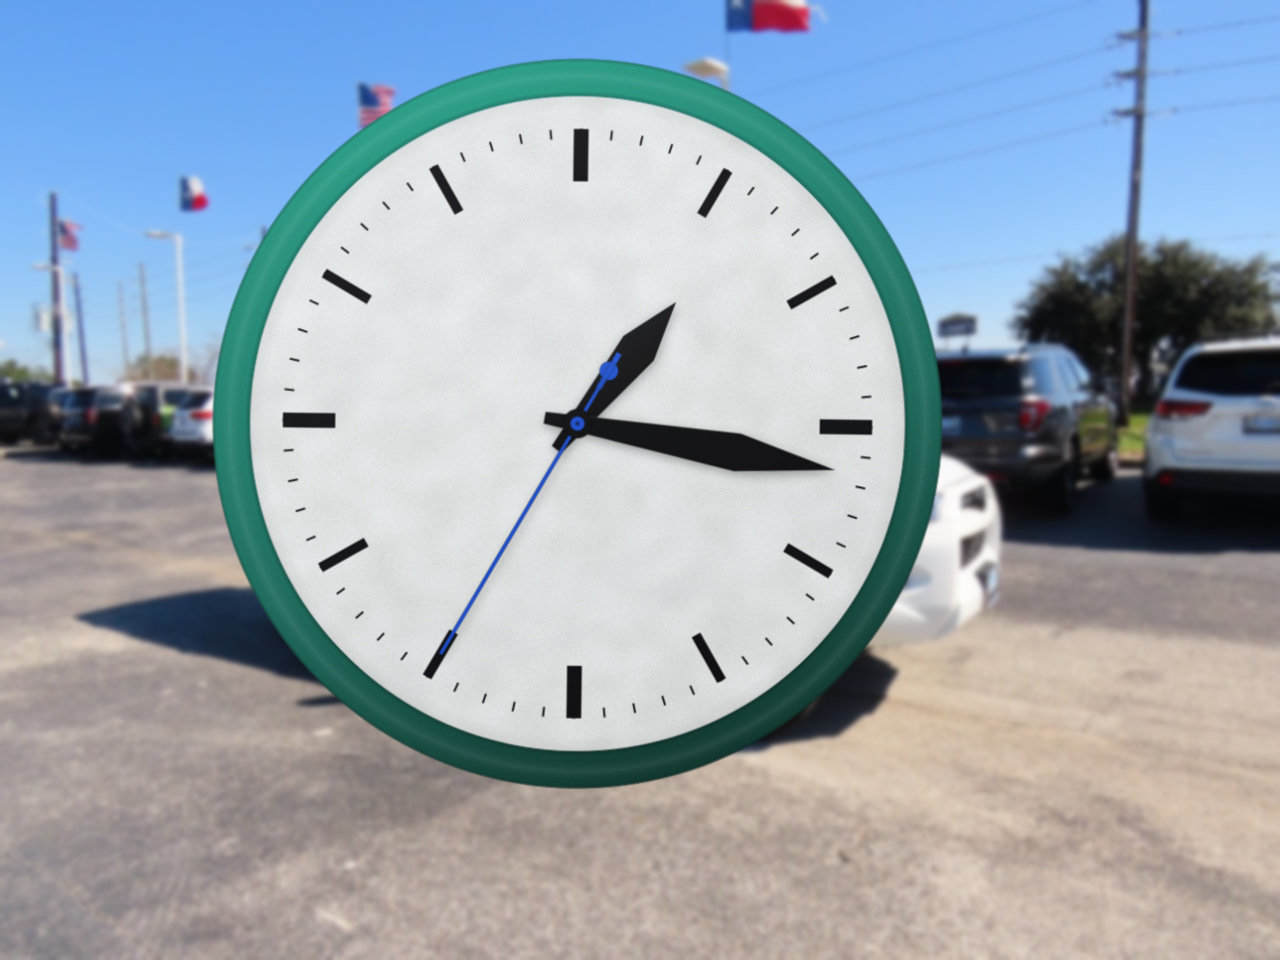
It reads 1:16:35
